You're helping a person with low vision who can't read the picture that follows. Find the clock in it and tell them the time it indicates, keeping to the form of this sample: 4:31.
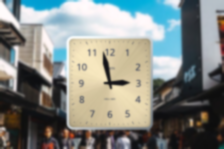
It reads 2:58
